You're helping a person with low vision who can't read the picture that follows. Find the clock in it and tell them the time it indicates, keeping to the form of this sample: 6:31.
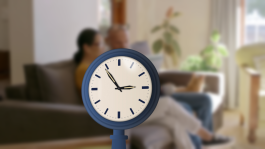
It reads 2:54
